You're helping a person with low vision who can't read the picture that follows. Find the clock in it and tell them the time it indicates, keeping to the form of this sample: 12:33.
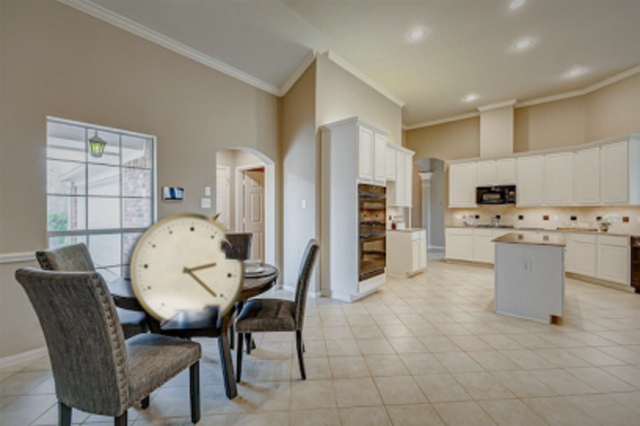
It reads 2:21
